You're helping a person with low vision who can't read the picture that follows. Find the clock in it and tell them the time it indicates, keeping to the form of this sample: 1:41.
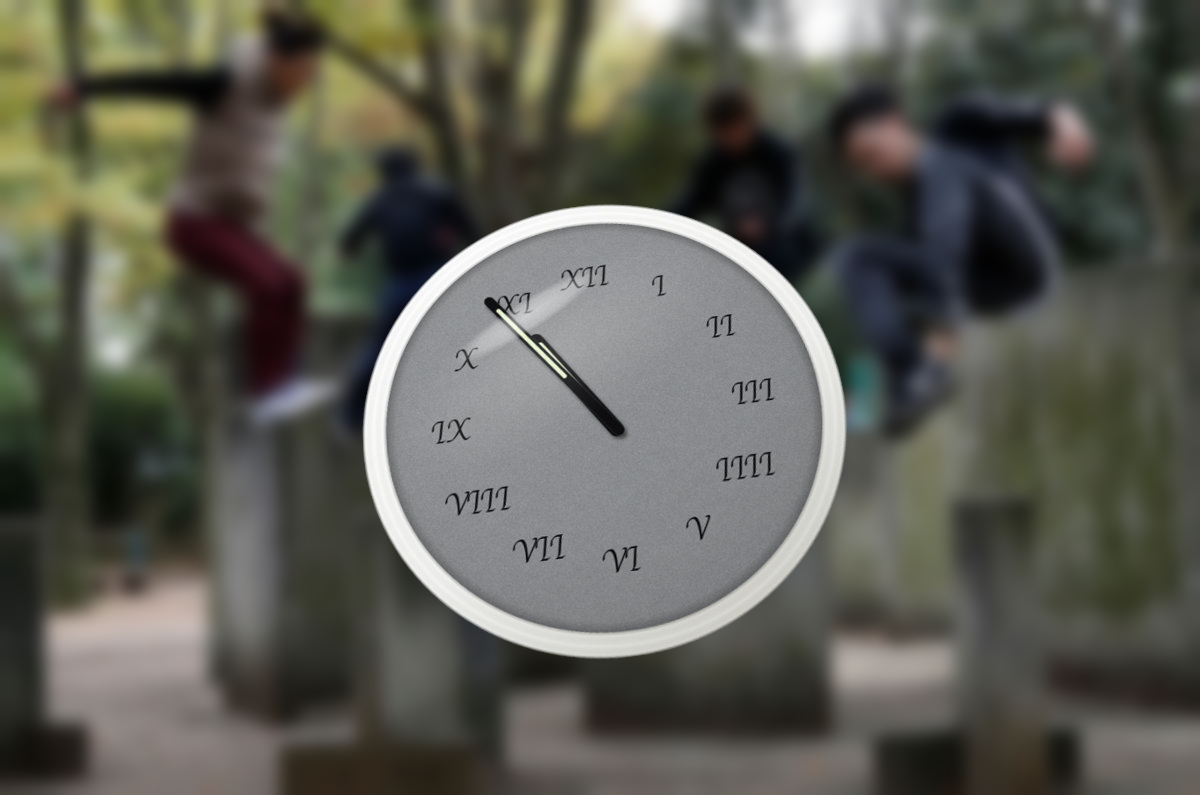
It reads 10:54
